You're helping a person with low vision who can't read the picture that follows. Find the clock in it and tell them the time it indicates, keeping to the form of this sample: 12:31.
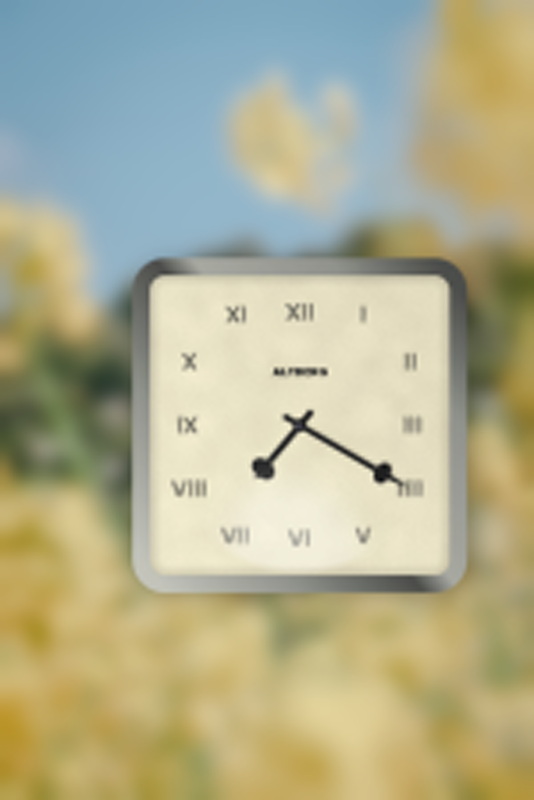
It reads 7:20
